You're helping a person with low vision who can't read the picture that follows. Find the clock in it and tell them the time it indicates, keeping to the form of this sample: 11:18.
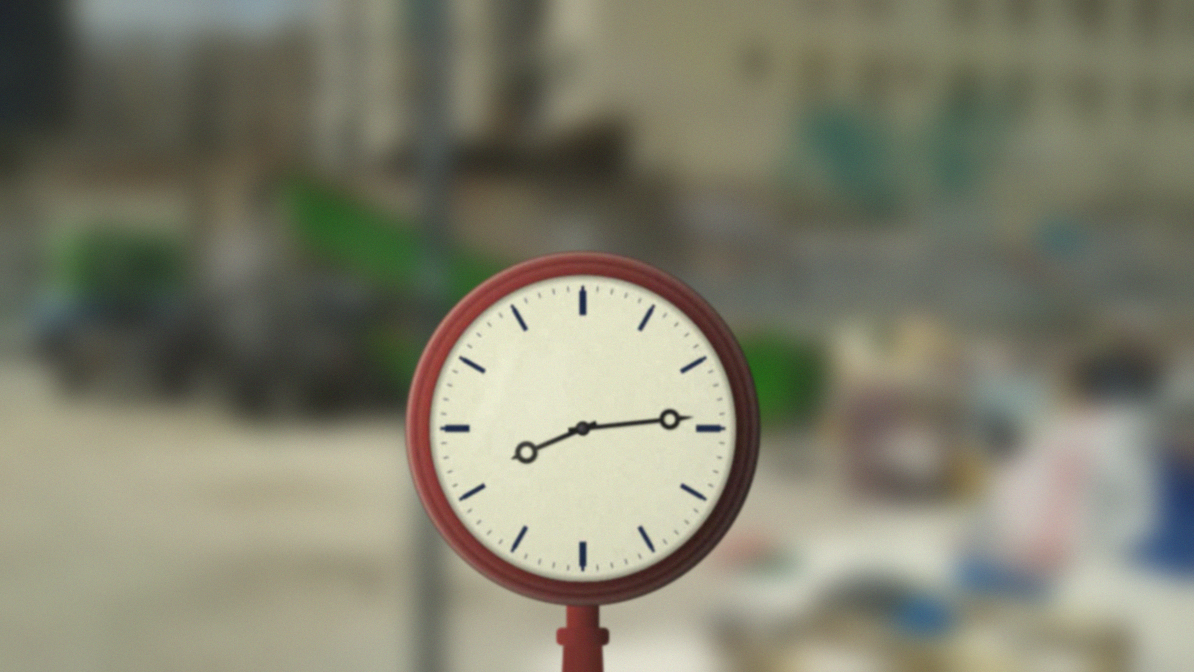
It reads 8:14
